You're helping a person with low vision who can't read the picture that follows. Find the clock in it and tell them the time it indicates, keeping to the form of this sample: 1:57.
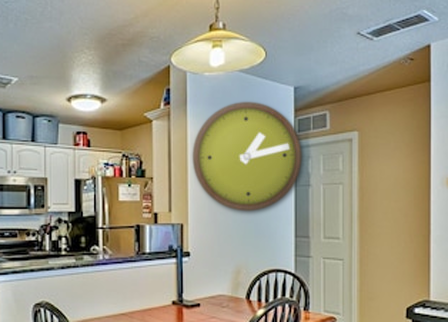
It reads 1:13
